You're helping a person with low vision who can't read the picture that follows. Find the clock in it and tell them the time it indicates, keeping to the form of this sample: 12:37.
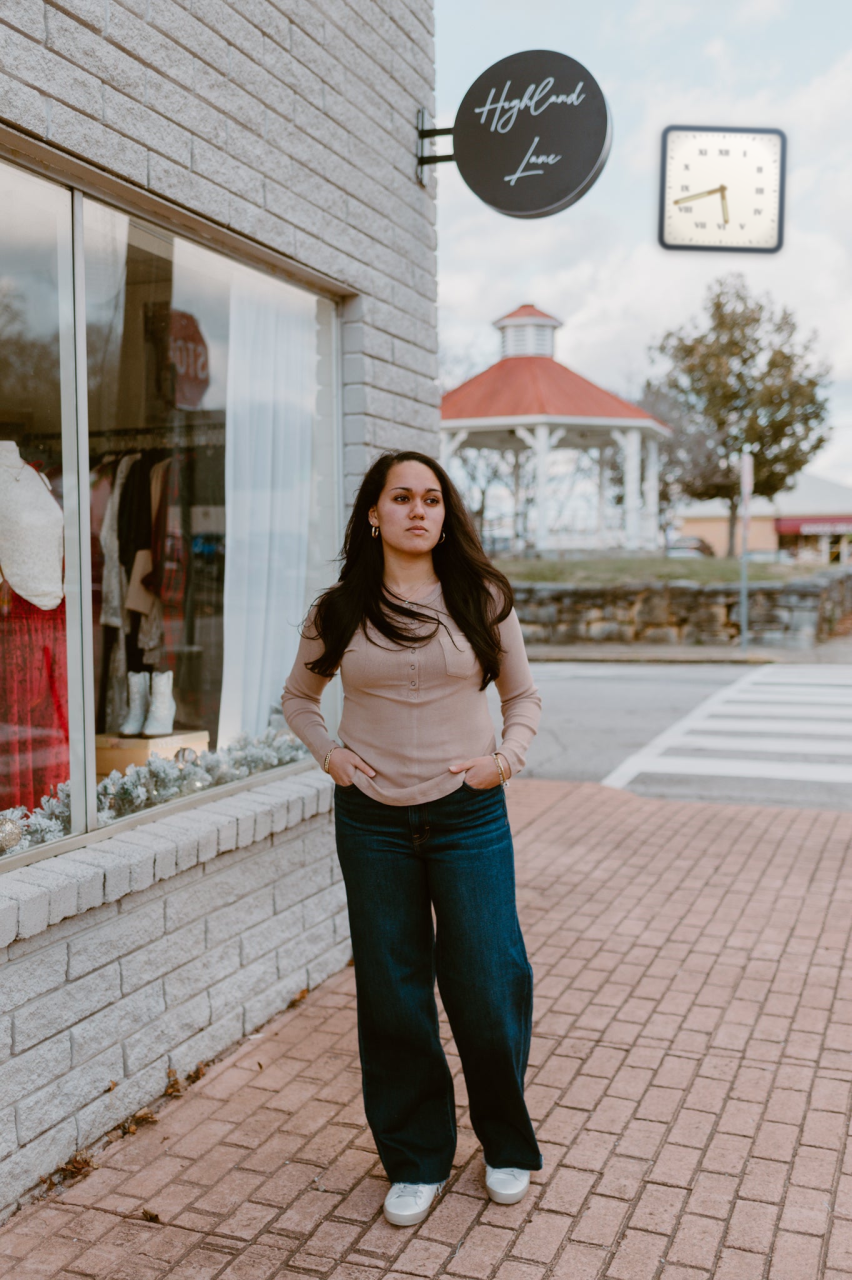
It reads 5:42
